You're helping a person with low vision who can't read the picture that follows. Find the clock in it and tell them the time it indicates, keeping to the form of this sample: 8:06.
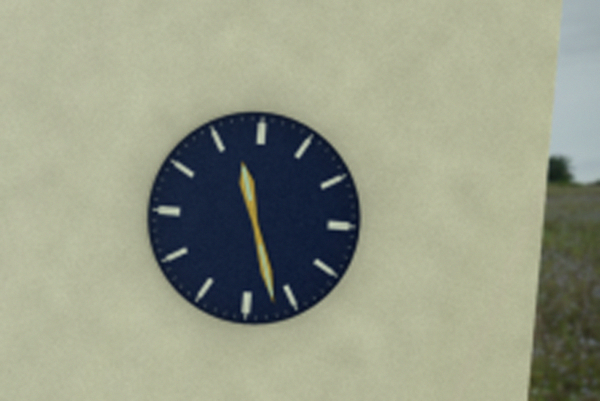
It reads 11:27
